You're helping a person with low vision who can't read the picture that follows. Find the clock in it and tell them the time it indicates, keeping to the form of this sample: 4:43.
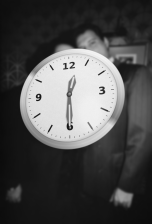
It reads 12:30
